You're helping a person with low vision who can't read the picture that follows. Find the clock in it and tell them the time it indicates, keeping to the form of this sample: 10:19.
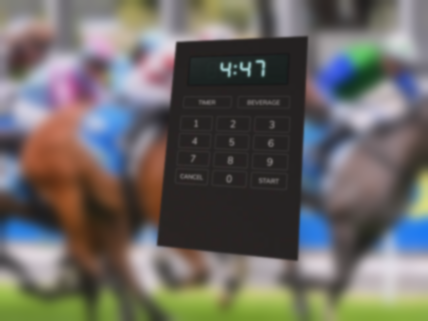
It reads 4:47
